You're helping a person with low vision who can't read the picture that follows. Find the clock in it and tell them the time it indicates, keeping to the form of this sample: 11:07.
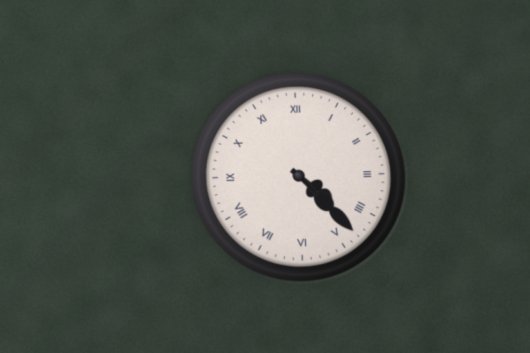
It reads 4:23
